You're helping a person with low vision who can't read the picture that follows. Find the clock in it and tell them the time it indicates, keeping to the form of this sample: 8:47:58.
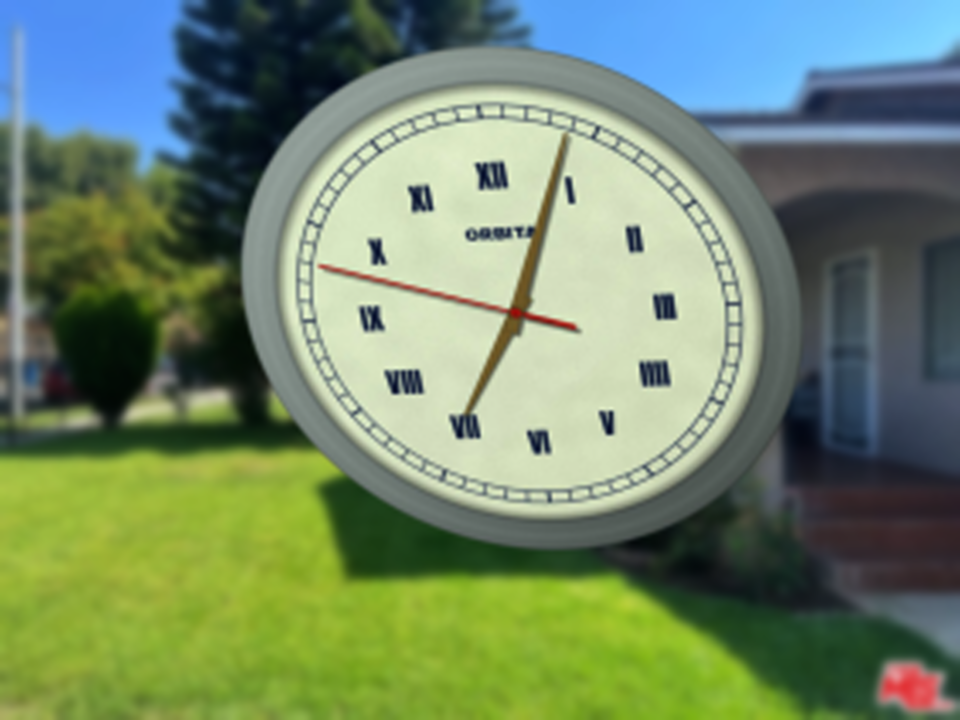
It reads 7:03:48
